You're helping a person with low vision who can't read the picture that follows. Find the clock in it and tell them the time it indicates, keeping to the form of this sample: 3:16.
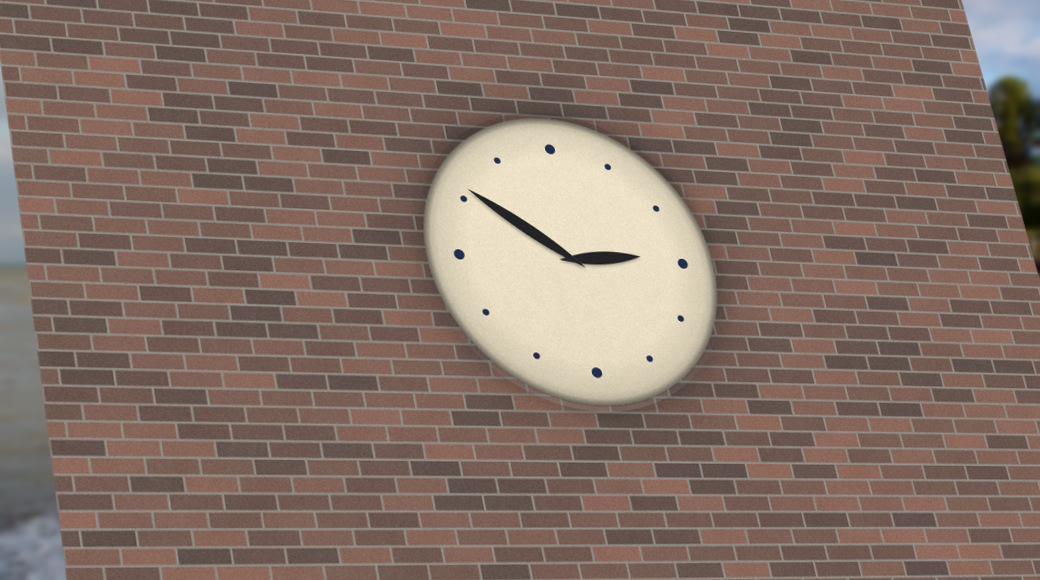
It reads 2:51
